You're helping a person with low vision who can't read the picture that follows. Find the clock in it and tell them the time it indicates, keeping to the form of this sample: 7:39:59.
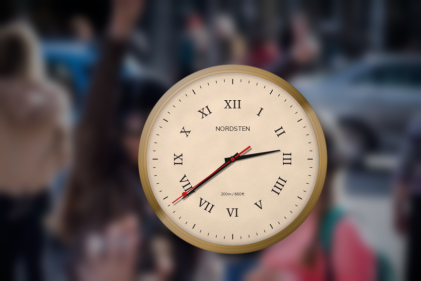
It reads 2:38:39
